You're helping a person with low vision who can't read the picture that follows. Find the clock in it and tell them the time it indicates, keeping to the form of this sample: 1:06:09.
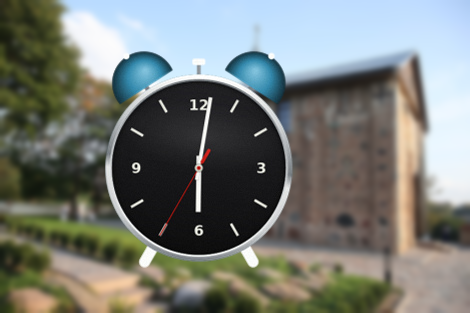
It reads 6:01:35
